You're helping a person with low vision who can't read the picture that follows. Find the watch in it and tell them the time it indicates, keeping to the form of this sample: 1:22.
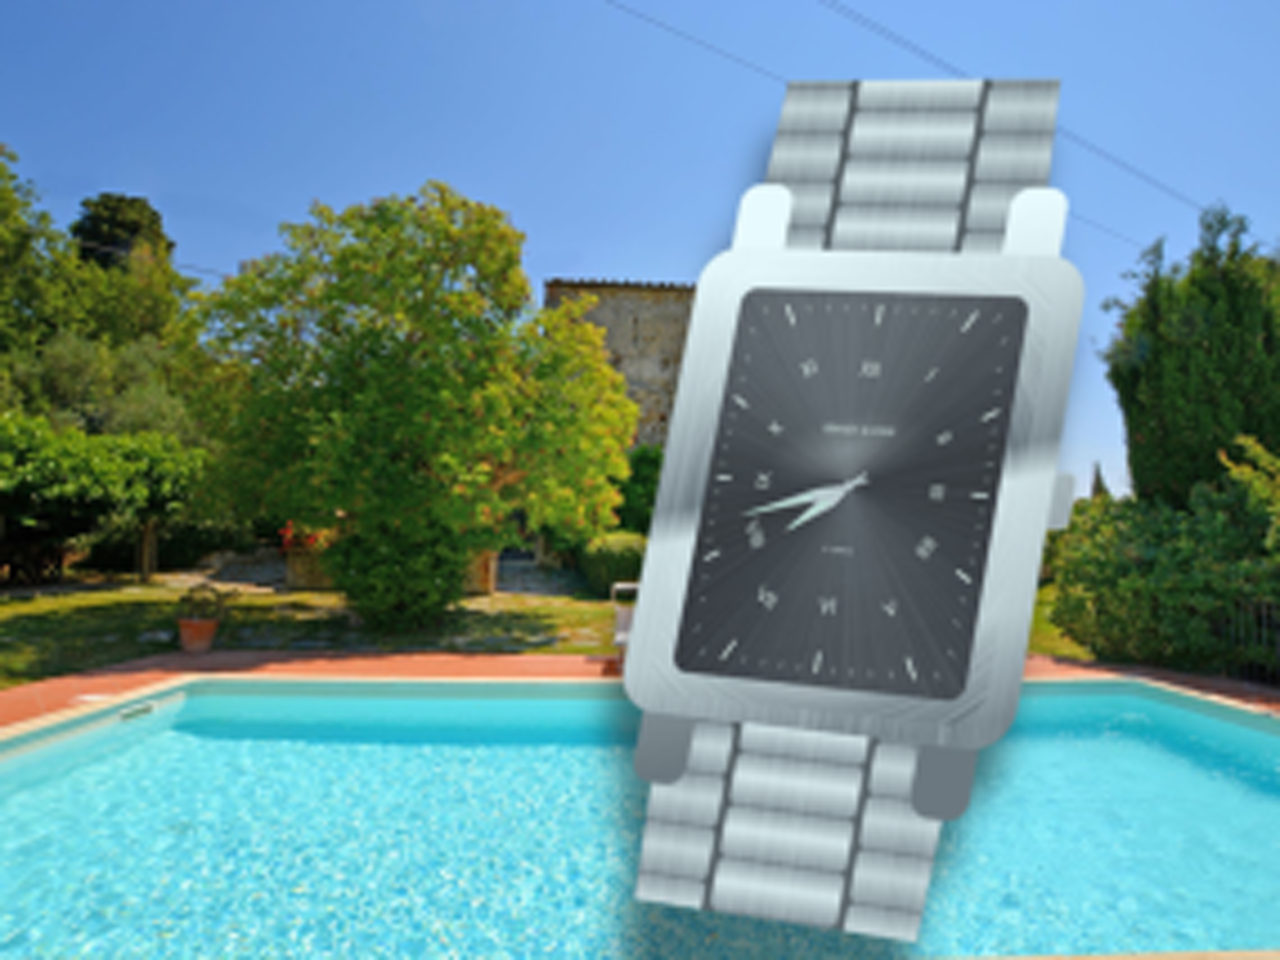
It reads 7:42
